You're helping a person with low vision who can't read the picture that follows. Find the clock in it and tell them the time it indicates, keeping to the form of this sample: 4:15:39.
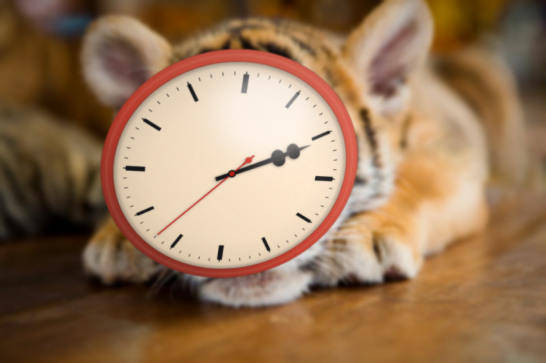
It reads 2:10:37
